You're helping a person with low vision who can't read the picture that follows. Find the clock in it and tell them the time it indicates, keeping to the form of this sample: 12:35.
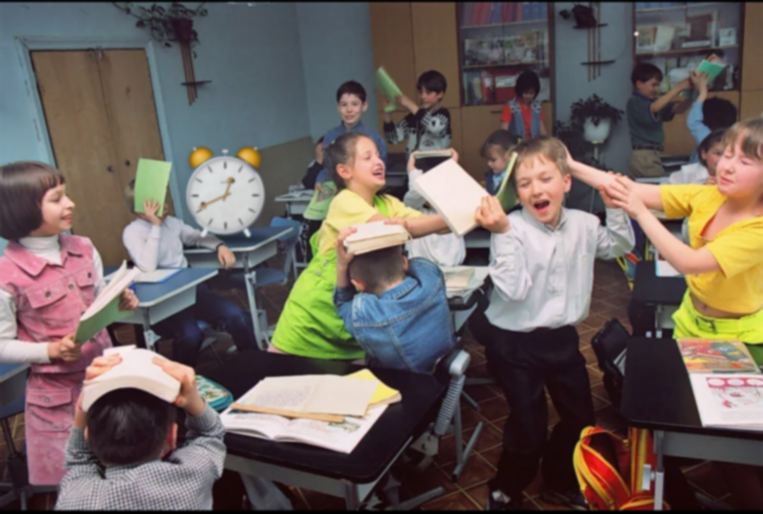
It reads 12:41
